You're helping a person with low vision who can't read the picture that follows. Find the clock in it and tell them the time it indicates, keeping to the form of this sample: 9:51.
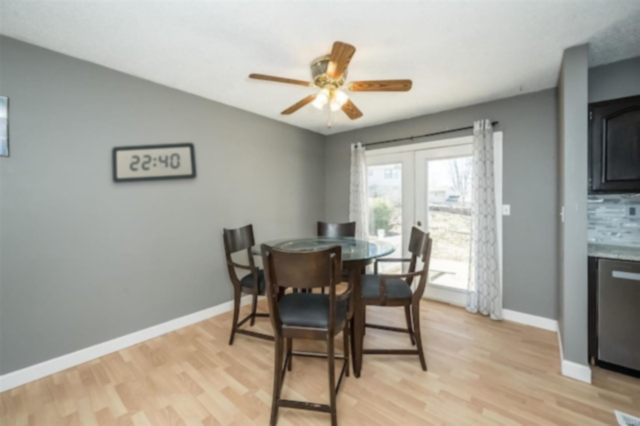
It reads 22:40
